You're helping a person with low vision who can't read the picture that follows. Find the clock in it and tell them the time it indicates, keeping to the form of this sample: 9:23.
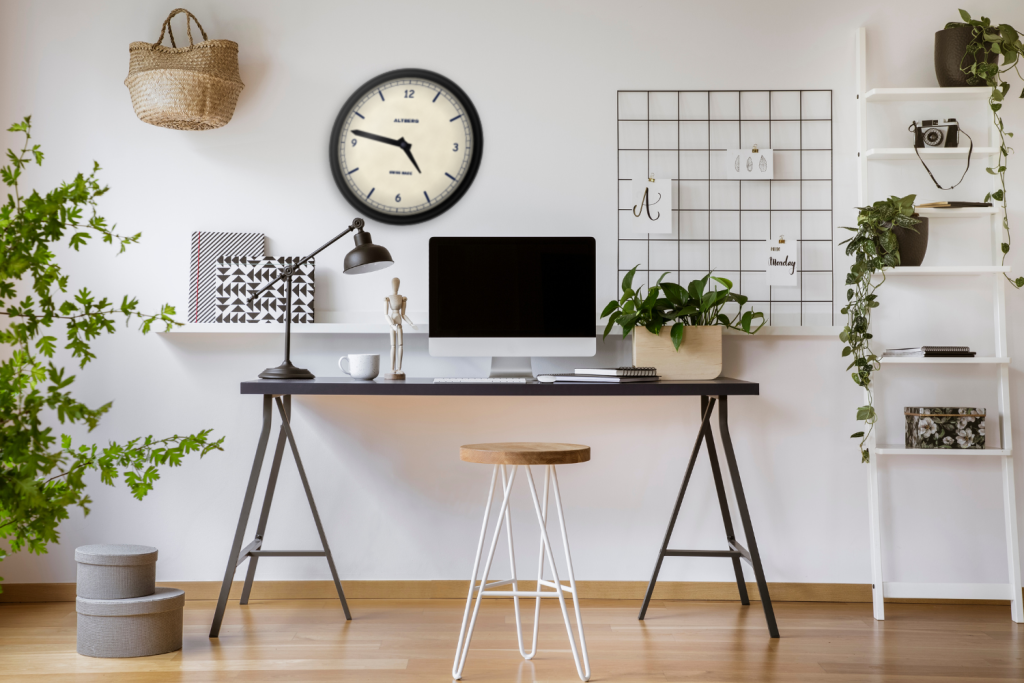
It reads 4:47
